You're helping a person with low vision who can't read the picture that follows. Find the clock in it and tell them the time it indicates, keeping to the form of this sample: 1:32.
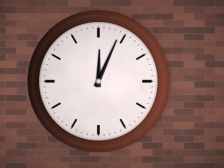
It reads 12:04
